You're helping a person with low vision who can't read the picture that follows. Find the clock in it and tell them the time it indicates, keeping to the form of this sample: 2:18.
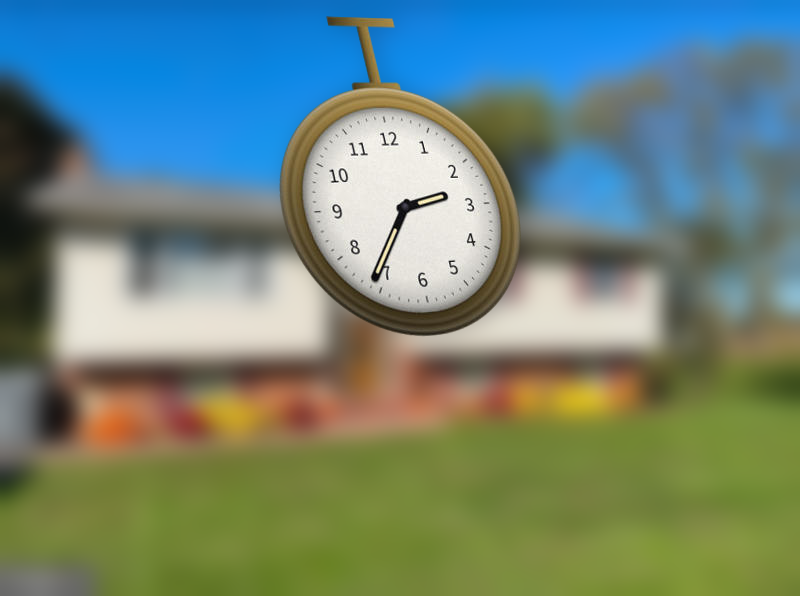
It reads 2:36
